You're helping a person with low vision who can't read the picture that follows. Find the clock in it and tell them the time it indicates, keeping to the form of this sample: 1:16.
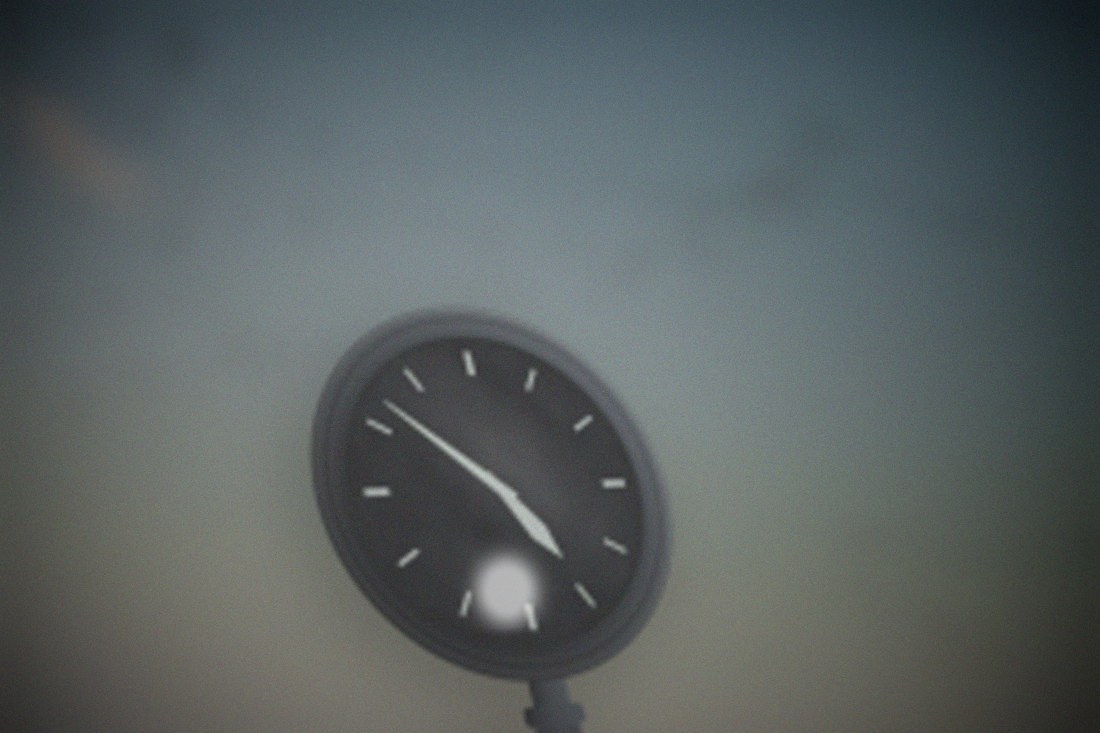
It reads 4:52
